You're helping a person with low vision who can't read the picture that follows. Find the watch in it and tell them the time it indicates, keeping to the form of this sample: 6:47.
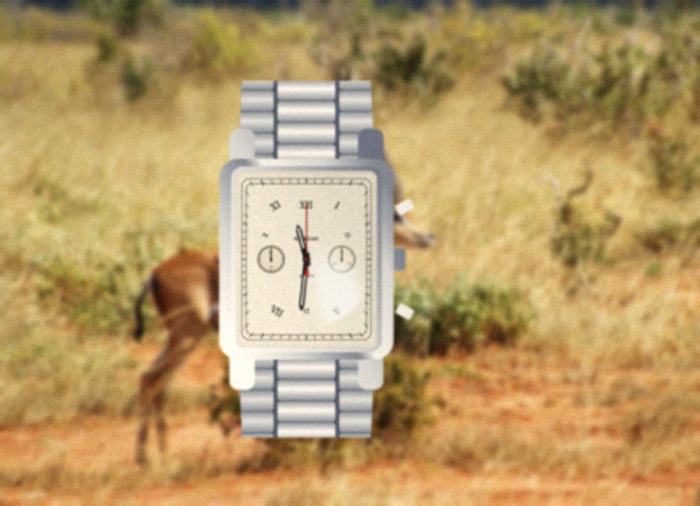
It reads 11:31
